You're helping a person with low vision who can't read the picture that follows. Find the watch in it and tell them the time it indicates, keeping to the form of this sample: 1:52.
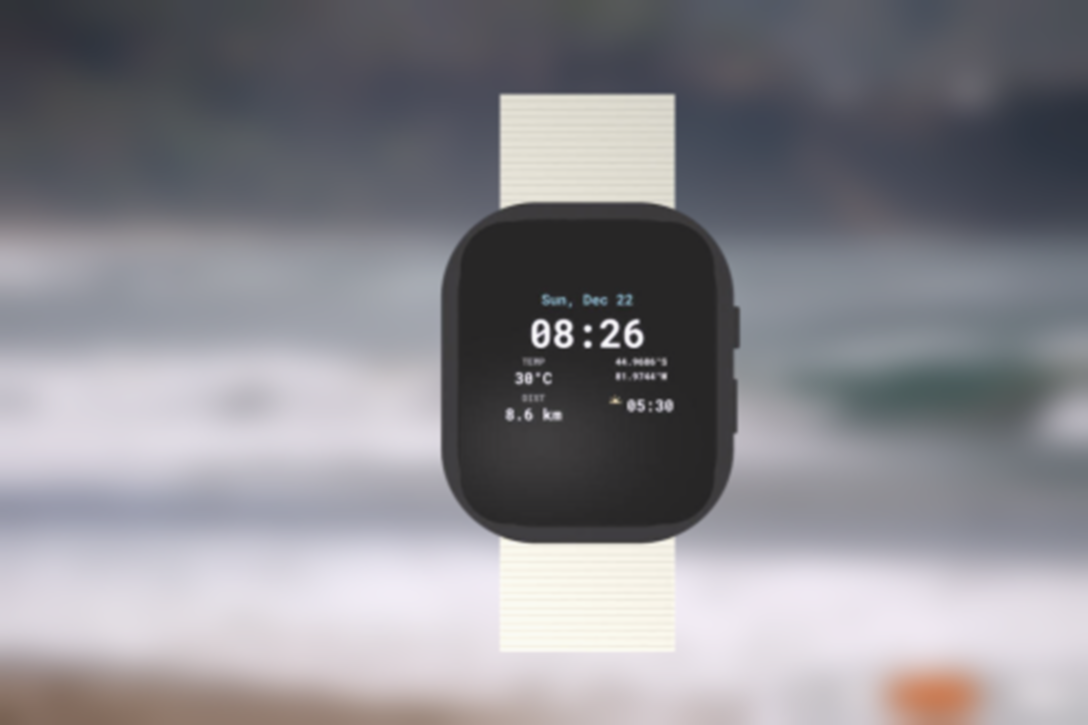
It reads 8:26
